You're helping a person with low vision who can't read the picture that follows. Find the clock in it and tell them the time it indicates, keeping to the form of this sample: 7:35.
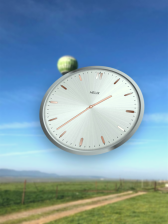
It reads 1:37
